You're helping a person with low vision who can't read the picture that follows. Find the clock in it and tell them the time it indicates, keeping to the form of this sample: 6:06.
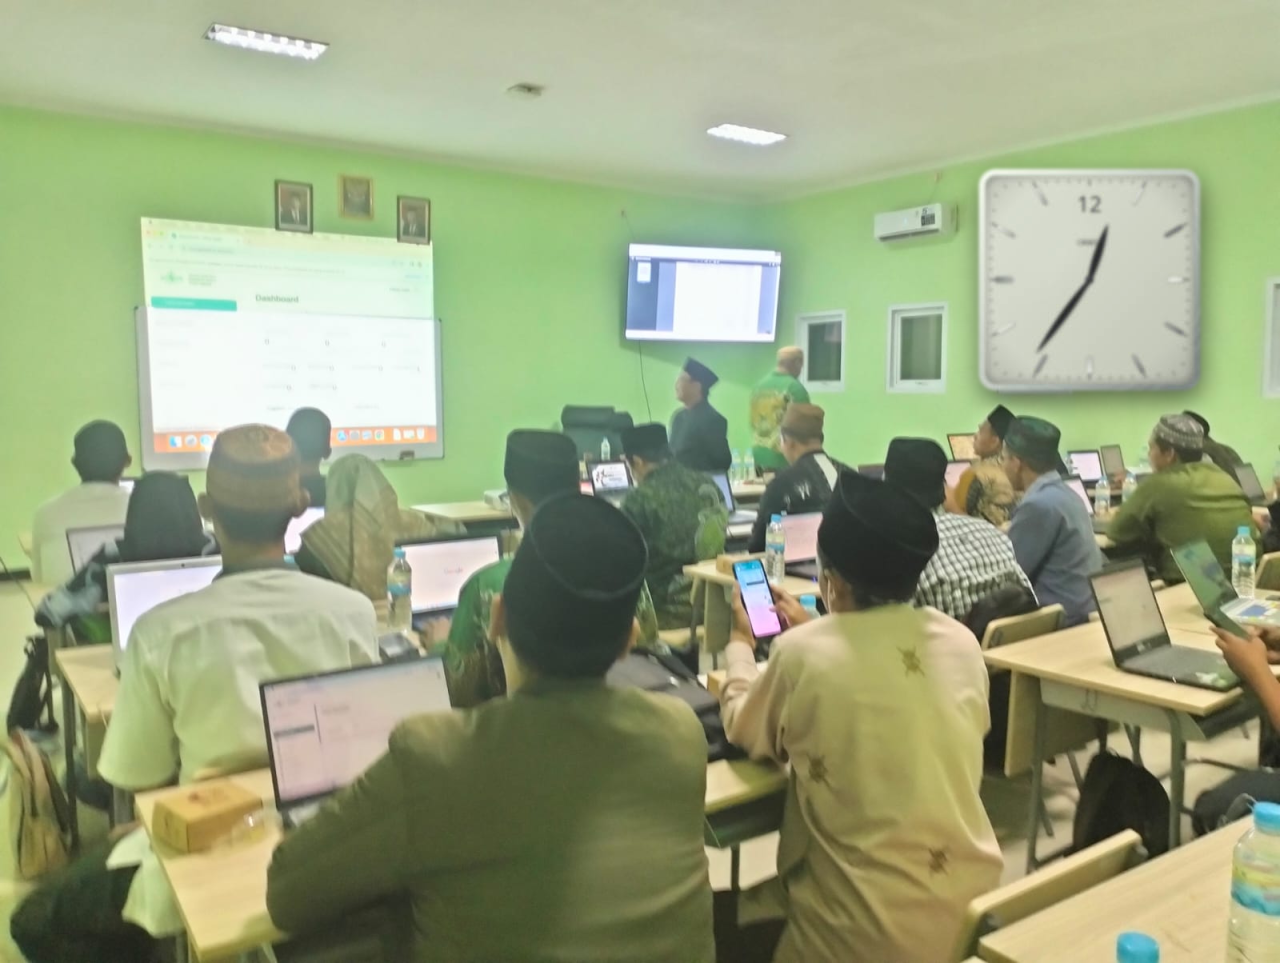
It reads 12:36
